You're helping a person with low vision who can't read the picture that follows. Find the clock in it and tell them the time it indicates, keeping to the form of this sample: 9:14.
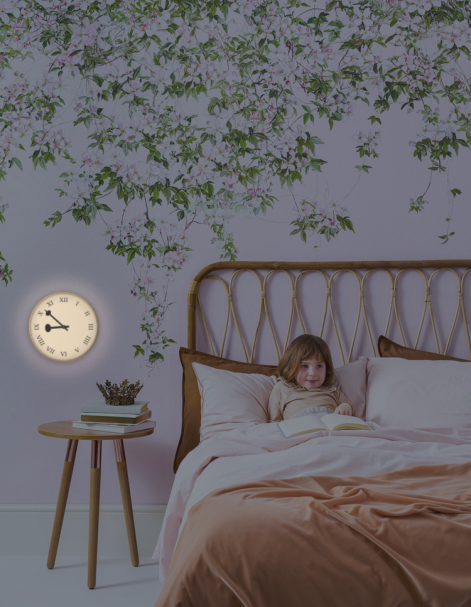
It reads 8:52
